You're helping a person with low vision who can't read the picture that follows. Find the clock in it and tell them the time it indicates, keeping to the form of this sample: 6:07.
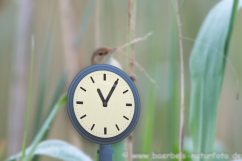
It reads 11:05
